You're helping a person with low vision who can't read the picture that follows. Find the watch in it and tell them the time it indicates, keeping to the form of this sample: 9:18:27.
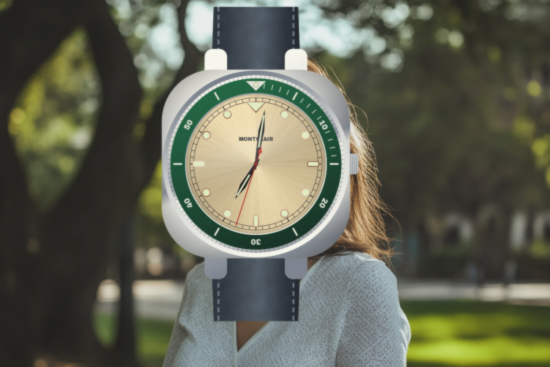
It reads 7:01:33
